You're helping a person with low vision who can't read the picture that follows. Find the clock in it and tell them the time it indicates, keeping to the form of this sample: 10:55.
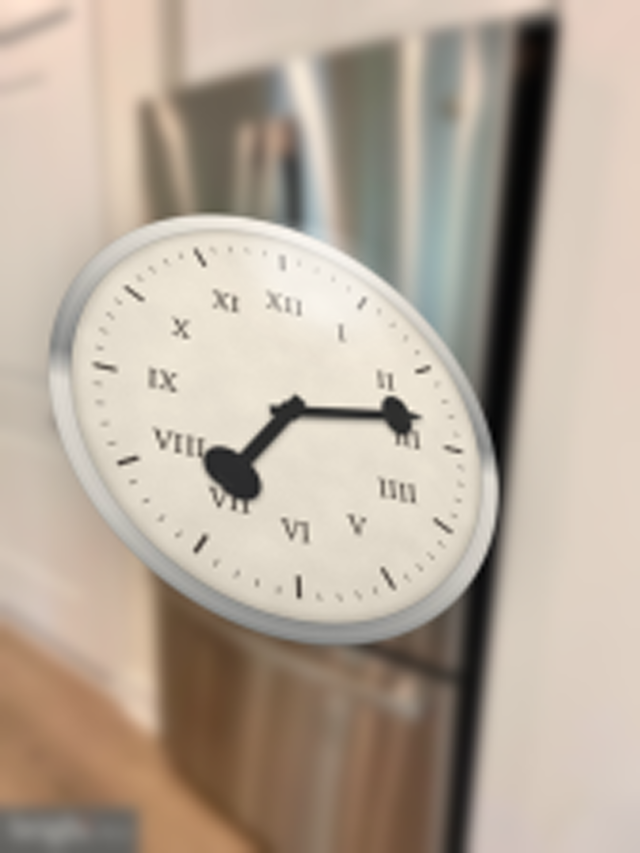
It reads 7:13
